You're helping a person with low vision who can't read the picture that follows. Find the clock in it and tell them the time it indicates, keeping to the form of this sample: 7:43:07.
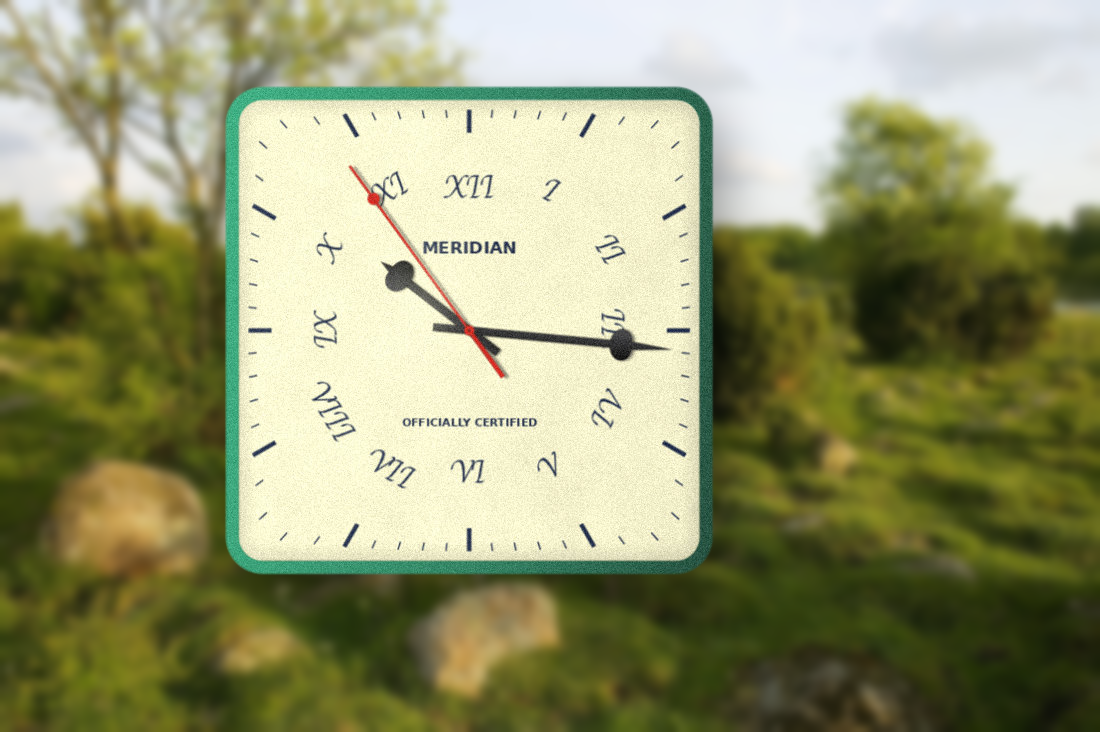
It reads 10:15:54
